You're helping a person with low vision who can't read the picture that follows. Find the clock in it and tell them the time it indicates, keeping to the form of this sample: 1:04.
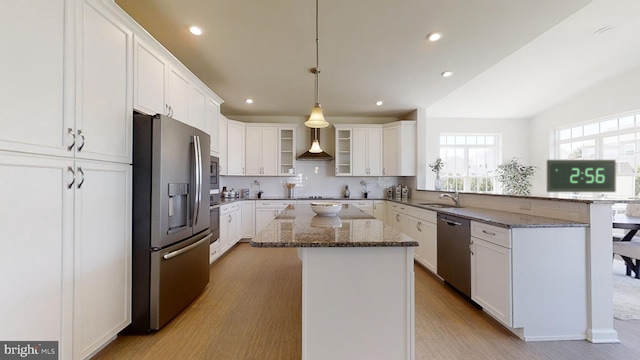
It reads 2:56
